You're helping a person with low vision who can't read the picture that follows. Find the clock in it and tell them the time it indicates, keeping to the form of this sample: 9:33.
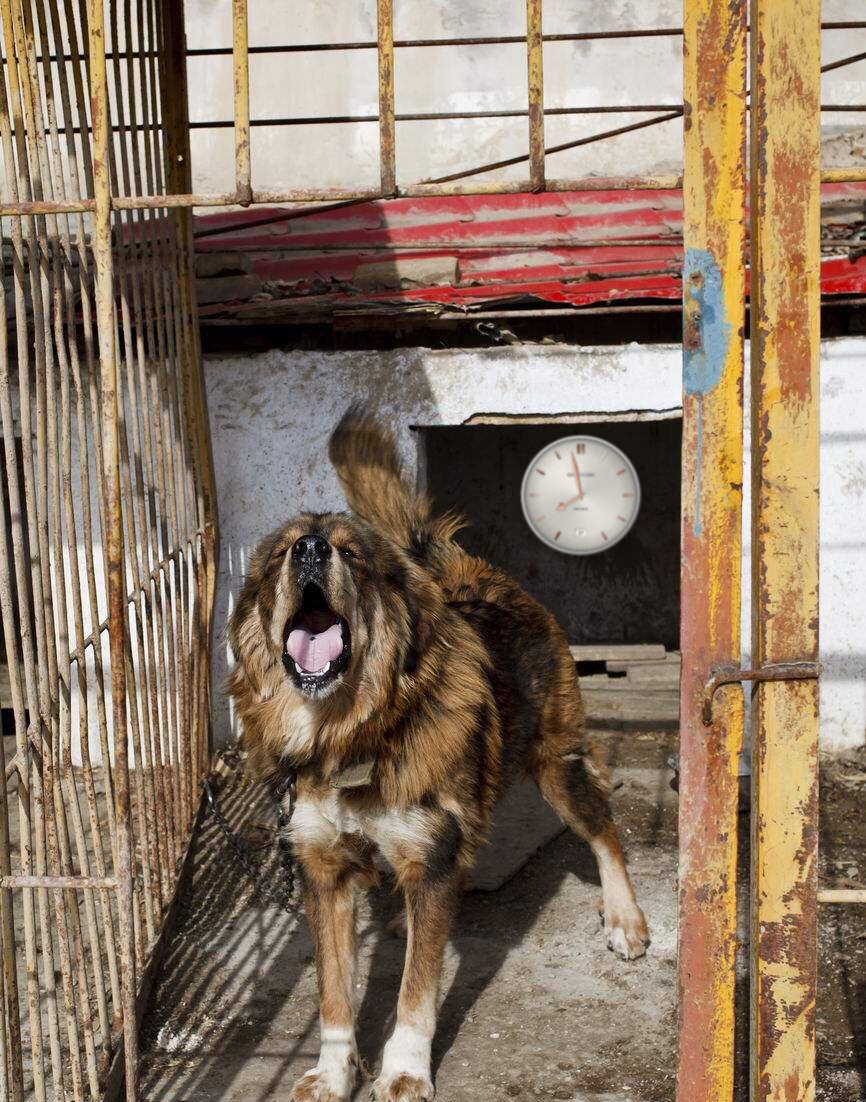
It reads 7:58
